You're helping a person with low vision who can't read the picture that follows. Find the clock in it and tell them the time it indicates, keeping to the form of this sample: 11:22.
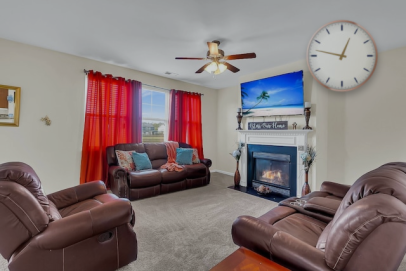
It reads 12:47
